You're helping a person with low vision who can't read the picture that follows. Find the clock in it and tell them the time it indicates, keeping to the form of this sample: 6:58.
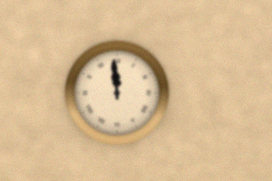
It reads 11:59
